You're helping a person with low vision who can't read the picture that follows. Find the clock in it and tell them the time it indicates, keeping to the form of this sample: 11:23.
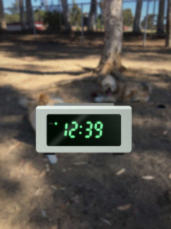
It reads 12:39
